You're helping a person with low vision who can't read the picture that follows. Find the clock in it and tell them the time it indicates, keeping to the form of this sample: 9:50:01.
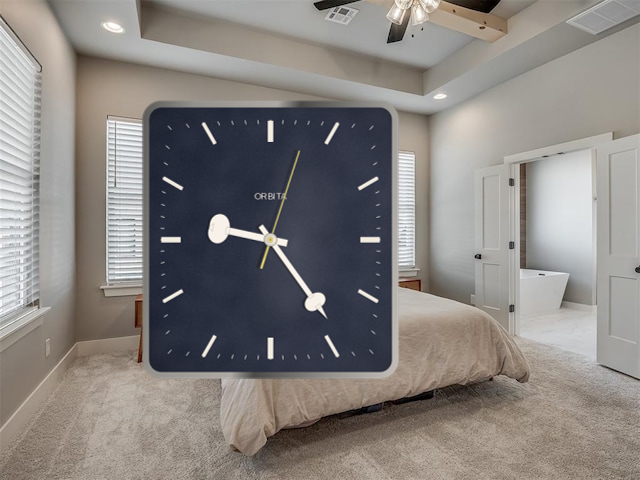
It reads 9:24:03
